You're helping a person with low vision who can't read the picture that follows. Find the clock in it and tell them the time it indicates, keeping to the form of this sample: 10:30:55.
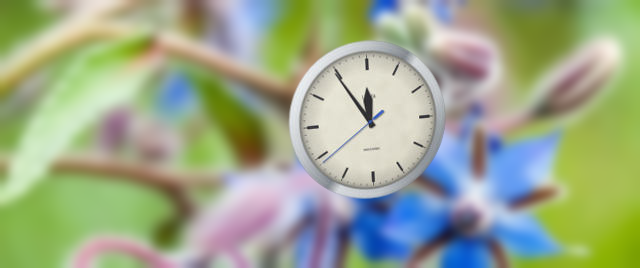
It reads 11:54:39
